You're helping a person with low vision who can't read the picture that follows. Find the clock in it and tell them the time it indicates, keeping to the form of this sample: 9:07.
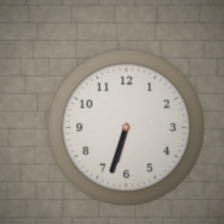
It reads 6:33
